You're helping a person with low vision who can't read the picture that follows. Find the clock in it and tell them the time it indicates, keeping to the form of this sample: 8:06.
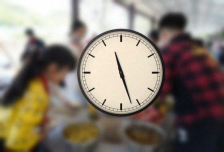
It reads 11:27
